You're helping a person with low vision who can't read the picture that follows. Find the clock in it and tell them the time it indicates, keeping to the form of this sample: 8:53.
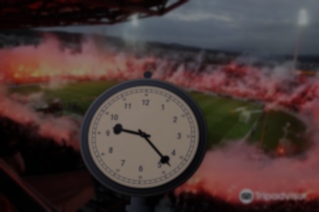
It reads 9:23
